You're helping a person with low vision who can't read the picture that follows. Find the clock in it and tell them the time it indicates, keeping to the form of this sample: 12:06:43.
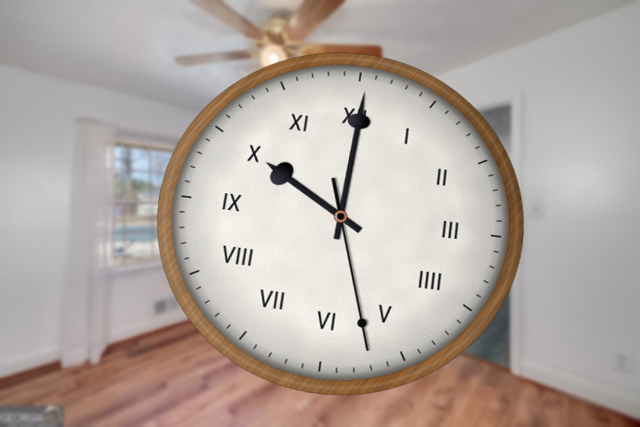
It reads 10:00:27
